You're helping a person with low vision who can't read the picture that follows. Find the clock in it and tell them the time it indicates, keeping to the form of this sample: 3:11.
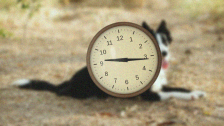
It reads 9:16
